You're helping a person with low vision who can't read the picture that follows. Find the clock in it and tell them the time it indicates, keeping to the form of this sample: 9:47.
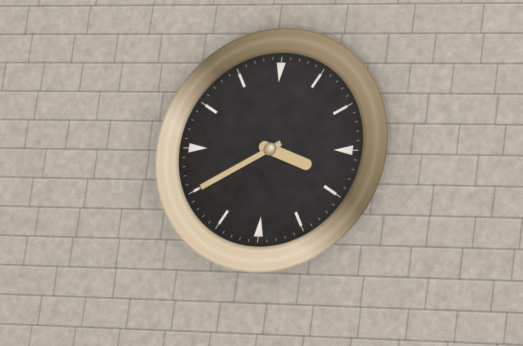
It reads 3:40
